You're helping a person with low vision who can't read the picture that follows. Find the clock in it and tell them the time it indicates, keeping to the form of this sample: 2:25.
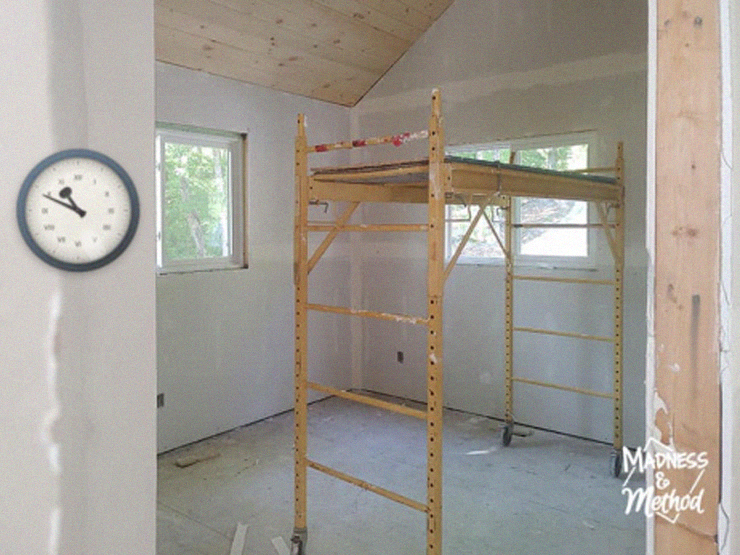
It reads 10:49
